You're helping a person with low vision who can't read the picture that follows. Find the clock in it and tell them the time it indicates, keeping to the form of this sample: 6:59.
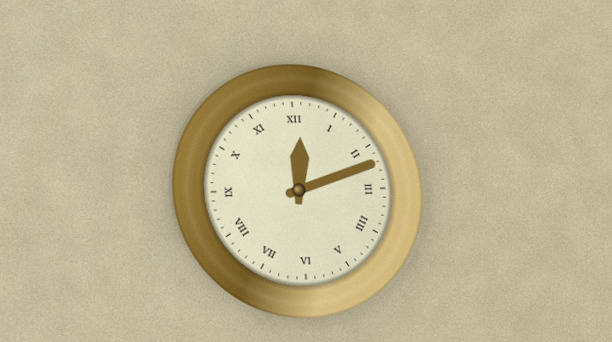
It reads 12:12
